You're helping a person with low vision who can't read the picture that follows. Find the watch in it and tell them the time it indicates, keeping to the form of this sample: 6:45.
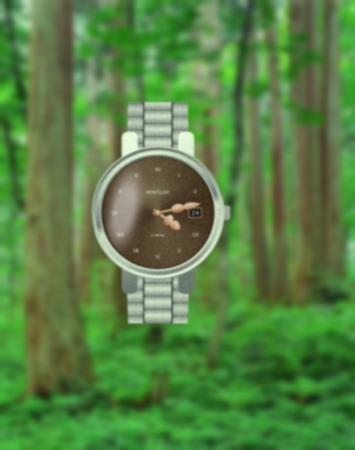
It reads 4:13
